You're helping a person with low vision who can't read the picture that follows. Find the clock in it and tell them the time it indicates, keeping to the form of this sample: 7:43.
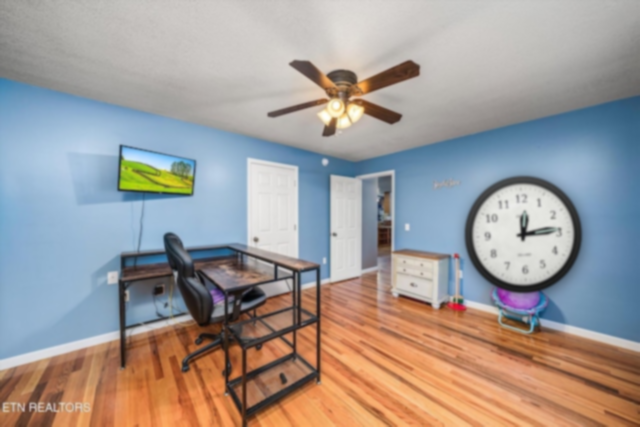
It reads 12:14
